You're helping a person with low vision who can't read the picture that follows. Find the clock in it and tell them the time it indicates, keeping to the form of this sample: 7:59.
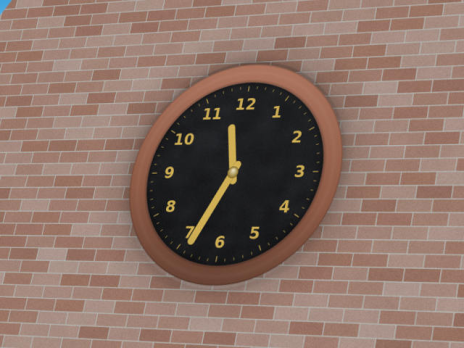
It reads 11:34
